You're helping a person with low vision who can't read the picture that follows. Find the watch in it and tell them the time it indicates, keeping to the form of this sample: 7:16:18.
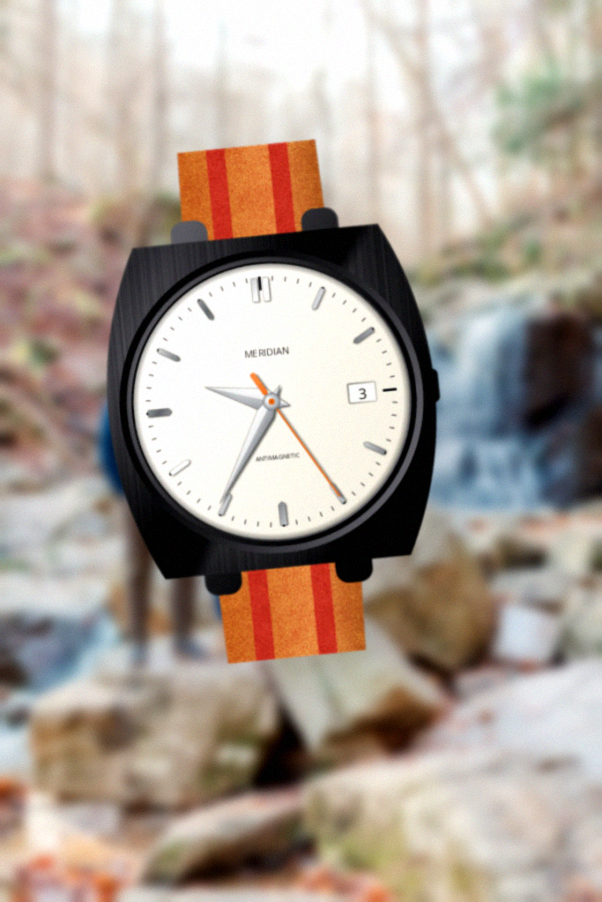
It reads 9:35:25
